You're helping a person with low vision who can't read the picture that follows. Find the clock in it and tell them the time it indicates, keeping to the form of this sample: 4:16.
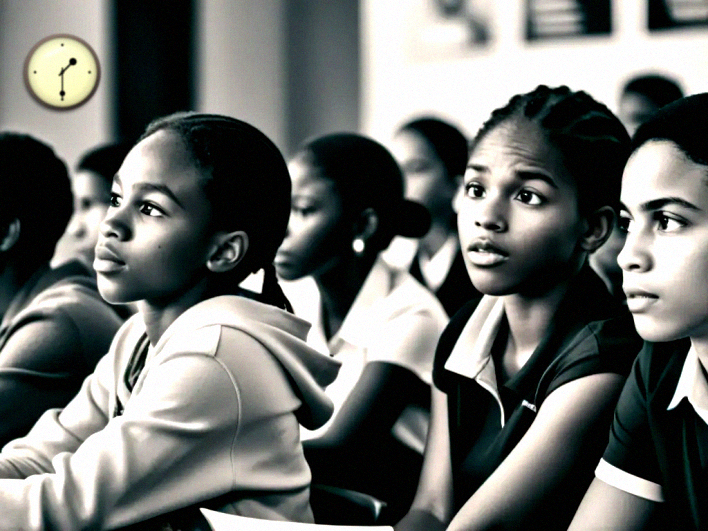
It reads 1:30
